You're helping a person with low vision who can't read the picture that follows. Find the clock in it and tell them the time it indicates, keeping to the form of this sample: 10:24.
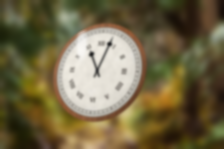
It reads 11:03
